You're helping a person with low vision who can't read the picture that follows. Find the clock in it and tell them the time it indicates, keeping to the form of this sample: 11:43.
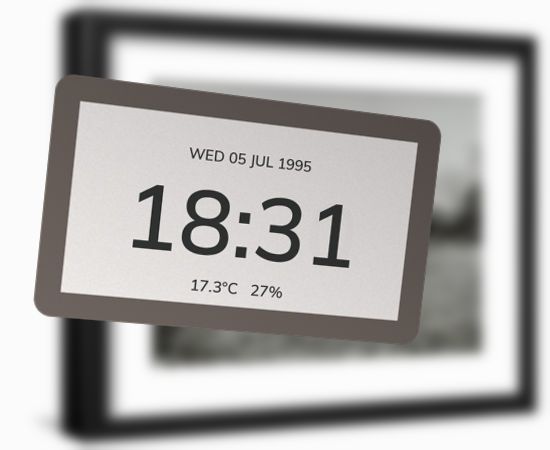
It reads 18:31
